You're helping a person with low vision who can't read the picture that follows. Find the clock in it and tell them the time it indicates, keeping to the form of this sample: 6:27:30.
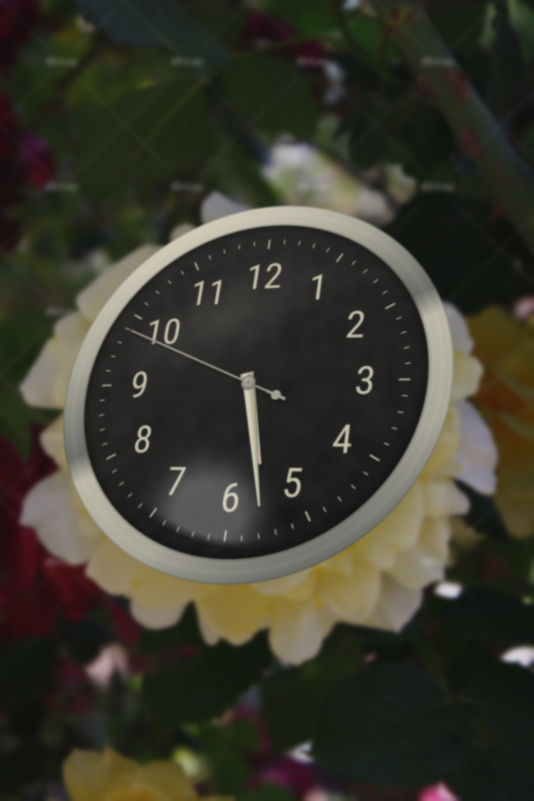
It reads 5:27:49
